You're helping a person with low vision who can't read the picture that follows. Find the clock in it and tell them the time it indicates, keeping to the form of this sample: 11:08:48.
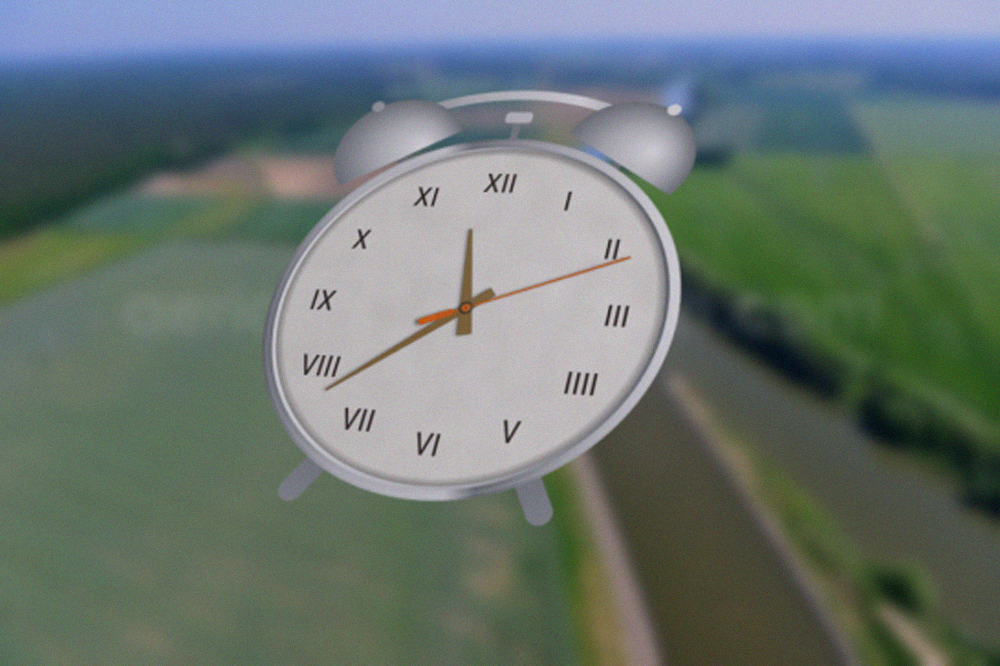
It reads 11:38:11
